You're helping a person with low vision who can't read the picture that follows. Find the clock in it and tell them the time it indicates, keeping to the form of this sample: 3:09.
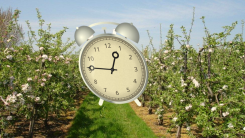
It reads 12:46
